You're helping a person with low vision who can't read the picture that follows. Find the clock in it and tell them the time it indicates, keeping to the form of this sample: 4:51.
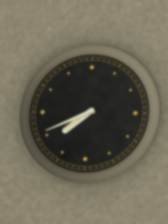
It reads 7:41
